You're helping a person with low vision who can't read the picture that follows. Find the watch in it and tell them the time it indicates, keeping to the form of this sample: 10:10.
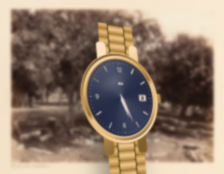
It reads 5:26
